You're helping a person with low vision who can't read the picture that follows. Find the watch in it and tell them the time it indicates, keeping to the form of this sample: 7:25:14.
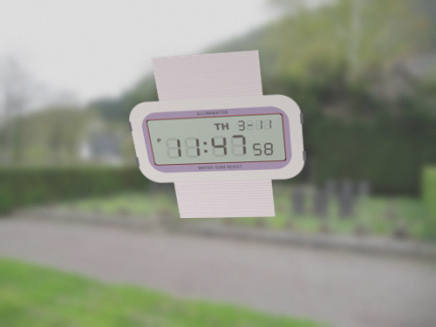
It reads 11:47:58
